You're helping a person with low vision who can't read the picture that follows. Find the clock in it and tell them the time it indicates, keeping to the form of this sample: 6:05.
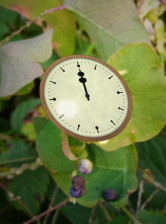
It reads 12:00
